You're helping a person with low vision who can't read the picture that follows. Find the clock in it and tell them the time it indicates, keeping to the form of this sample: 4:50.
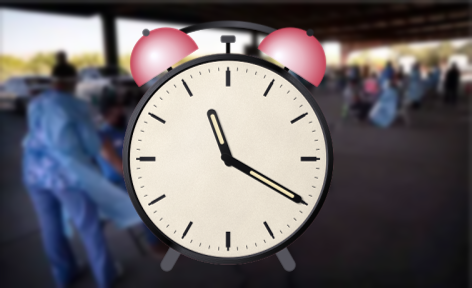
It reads 11:20
